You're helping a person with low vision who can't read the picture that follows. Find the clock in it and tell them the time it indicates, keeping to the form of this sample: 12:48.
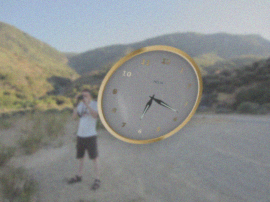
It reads 6:18
